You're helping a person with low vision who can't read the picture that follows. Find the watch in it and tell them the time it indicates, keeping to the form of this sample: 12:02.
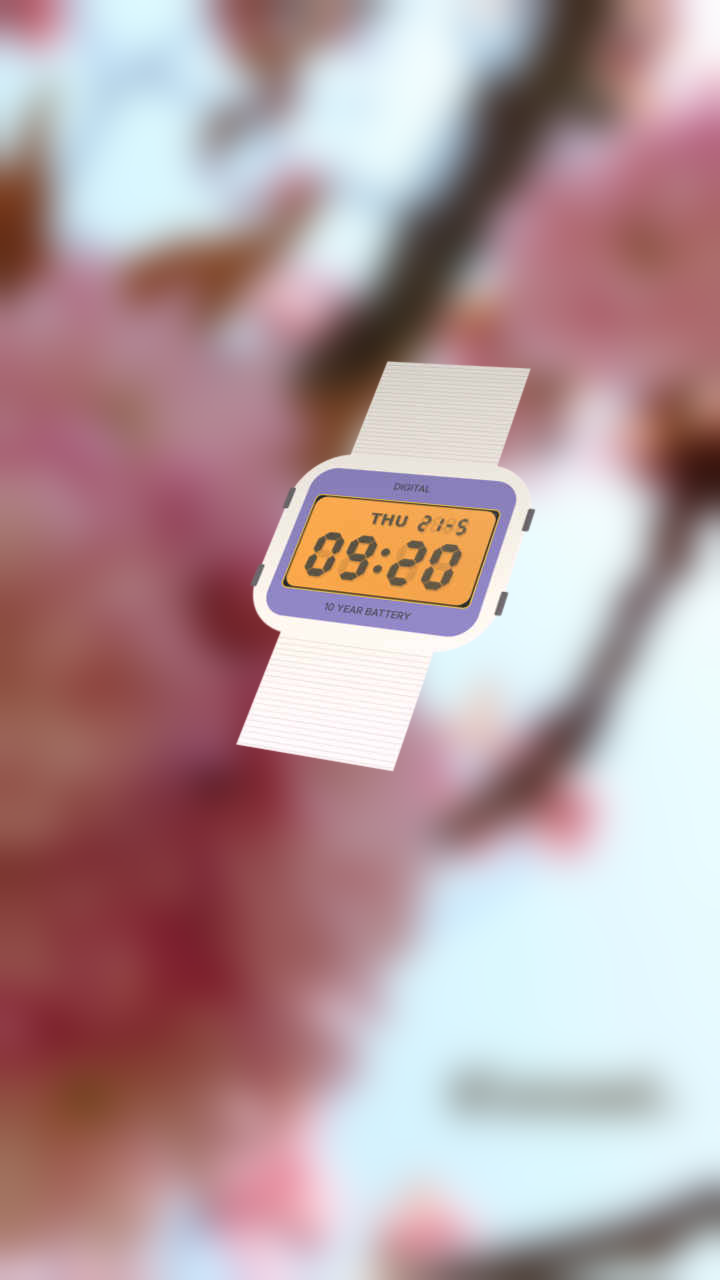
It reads 9:20
